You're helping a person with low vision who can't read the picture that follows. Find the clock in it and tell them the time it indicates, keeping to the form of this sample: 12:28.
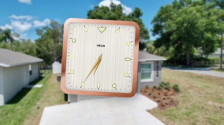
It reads 6:35
